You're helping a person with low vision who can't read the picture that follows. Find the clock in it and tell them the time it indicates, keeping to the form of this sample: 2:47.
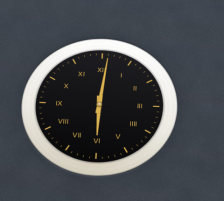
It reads 6:01
